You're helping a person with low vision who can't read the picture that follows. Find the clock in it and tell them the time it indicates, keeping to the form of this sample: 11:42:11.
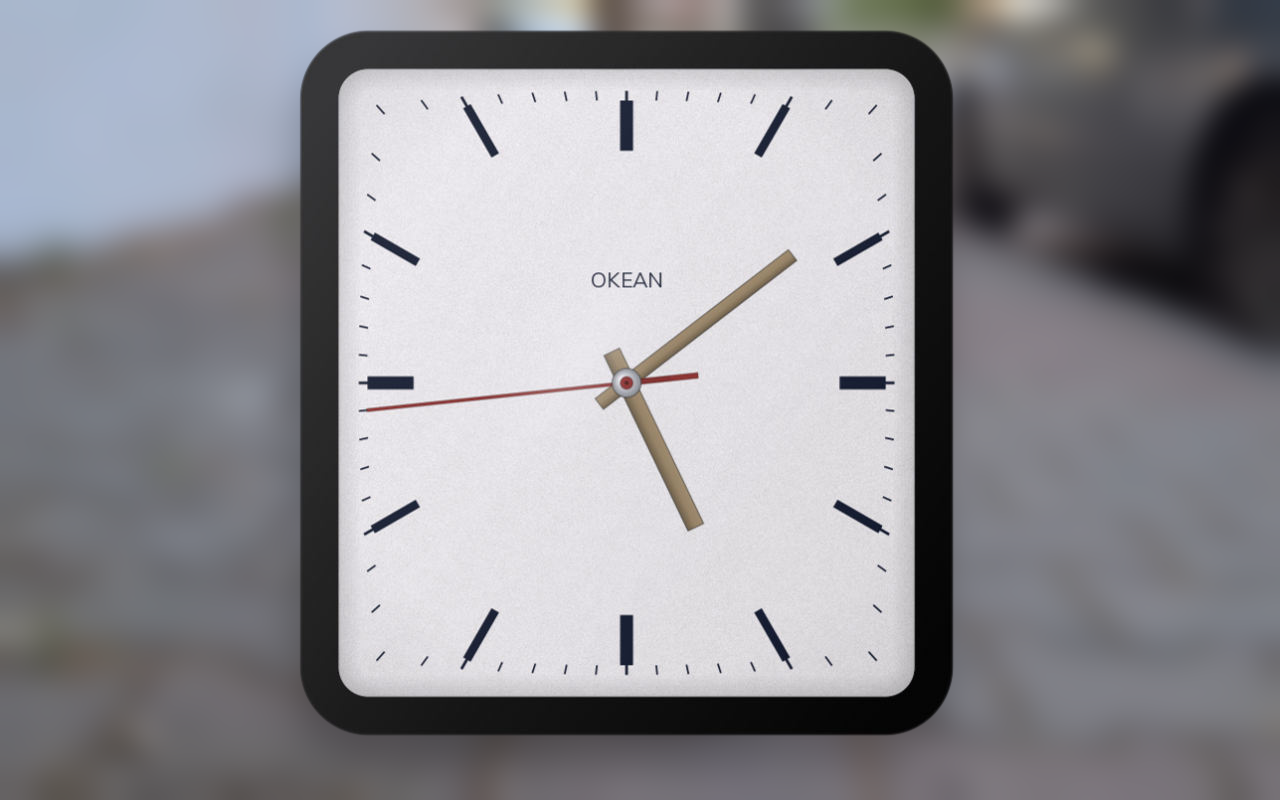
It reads 5:08:44
